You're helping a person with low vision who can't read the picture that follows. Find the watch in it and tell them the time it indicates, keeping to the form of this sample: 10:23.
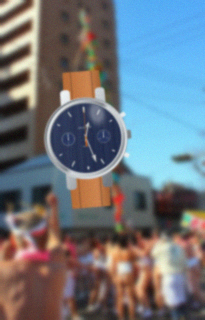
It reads 12:27
